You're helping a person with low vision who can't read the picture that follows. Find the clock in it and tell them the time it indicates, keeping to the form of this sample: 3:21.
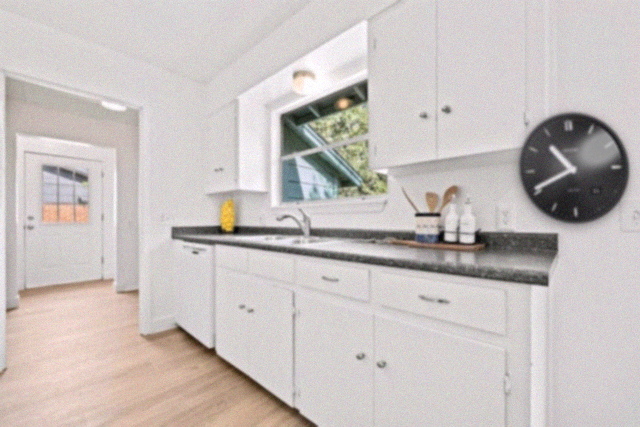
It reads 10:41
